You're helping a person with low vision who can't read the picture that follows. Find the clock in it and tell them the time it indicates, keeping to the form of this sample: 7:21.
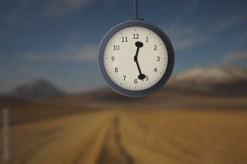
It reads 12:27
